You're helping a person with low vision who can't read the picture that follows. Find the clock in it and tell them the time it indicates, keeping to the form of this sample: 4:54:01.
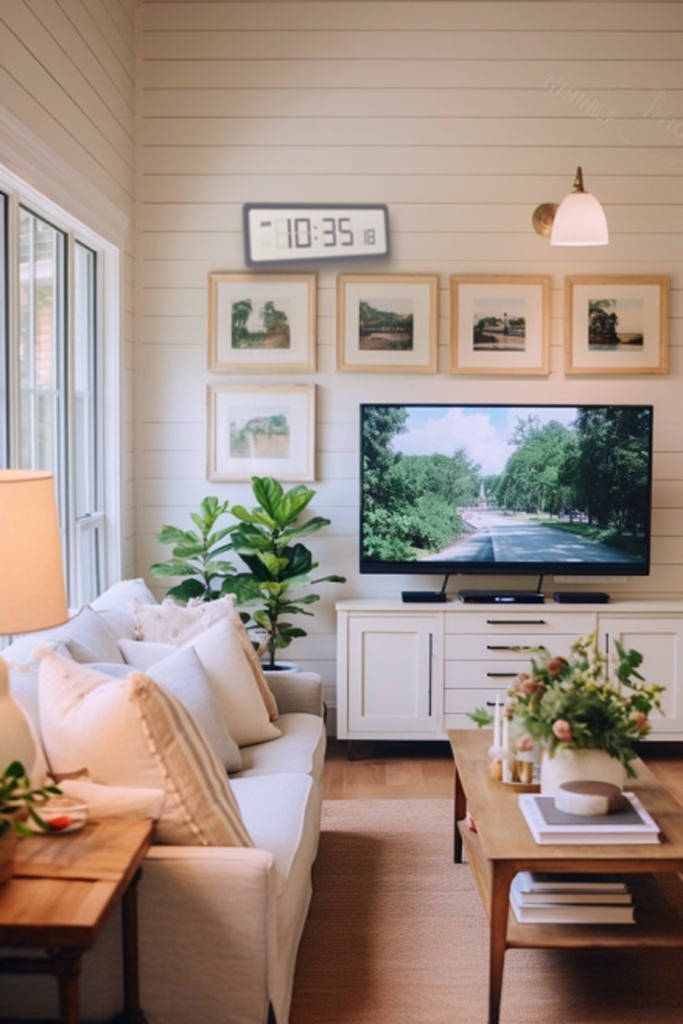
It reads 10:35:18
